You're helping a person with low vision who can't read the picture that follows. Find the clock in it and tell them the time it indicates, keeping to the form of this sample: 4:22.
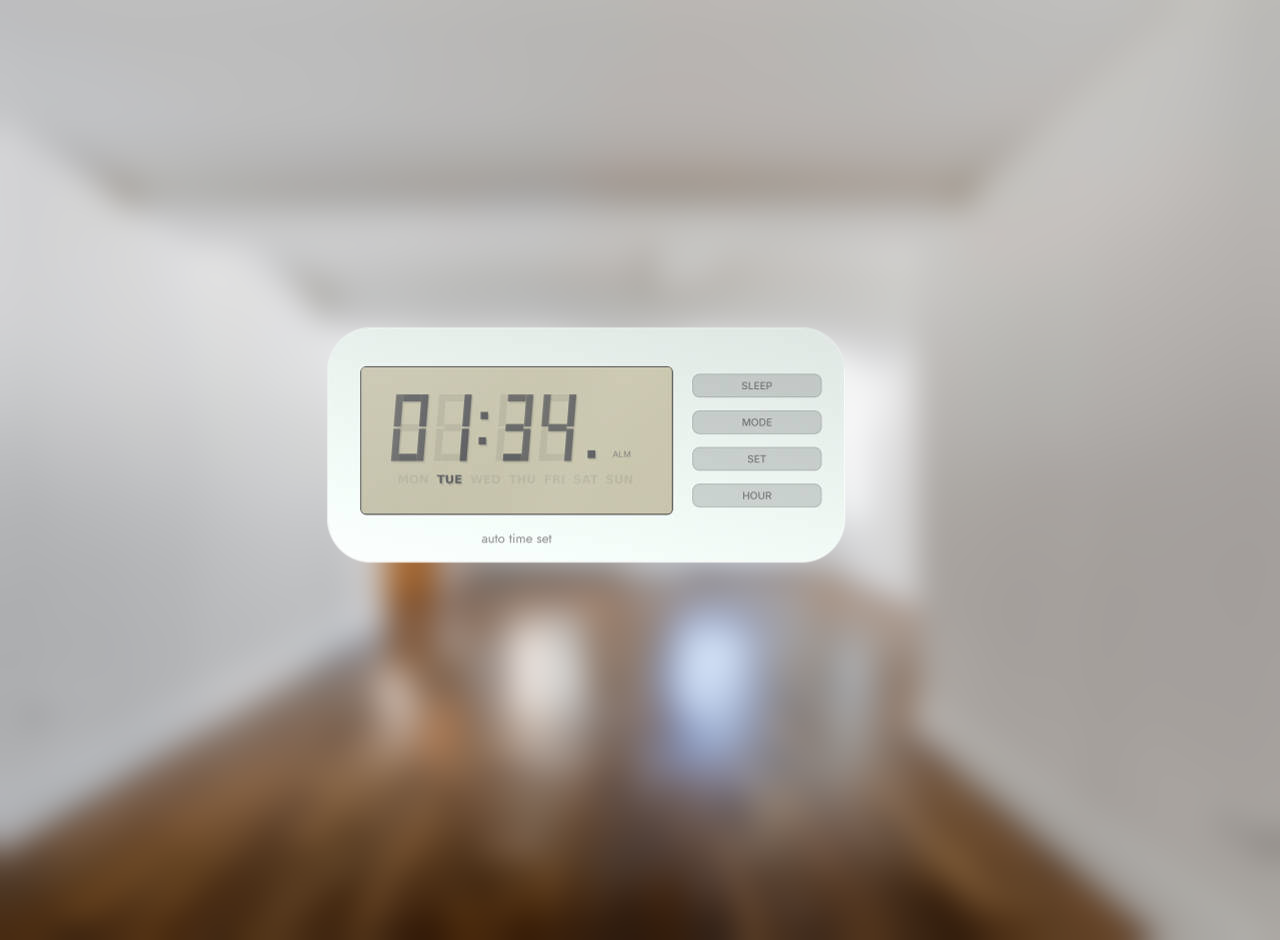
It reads 1:34
